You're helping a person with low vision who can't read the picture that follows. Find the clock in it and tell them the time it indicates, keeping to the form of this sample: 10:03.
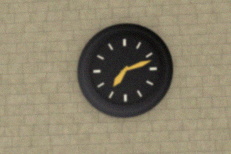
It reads 7:12
